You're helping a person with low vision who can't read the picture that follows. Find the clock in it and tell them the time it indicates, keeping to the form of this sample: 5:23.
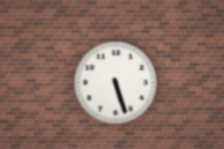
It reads 5:27
